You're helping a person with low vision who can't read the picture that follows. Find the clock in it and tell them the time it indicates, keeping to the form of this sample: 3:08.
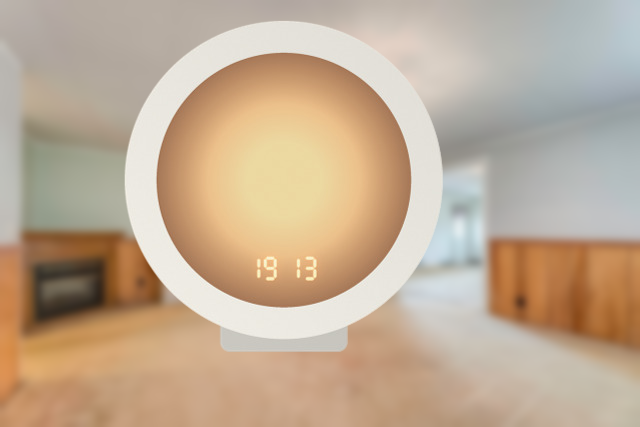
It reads 19:13
